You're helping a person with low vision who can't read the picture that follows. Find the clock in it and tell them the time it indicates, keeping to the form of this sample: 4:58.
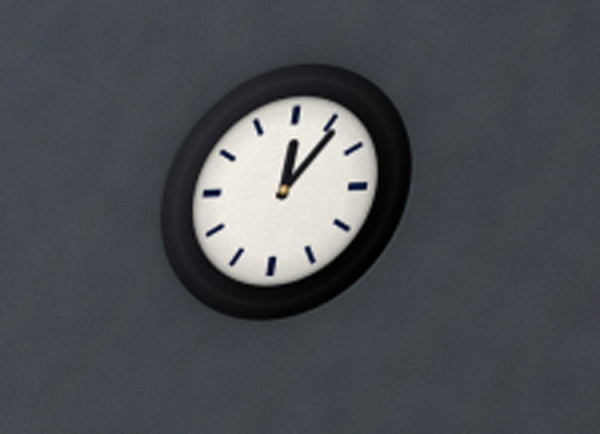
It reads 12:06
